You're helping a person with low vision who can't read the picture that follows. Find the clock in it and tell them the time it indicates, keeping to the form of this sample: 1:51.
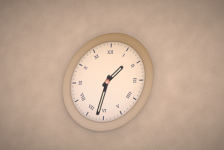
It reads 1:32
